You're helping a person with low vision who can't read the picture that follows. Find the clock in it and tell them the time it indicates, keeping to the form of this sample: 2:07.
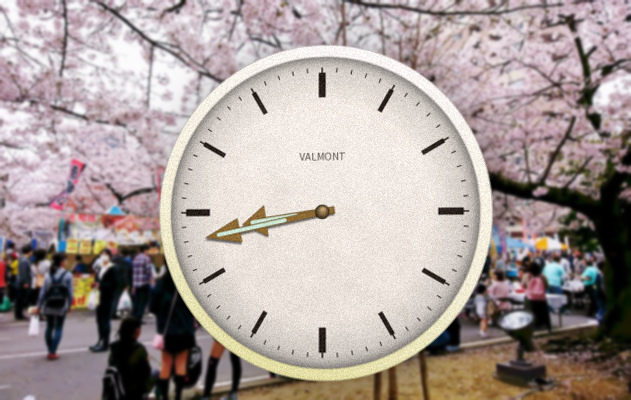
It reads 8:43
